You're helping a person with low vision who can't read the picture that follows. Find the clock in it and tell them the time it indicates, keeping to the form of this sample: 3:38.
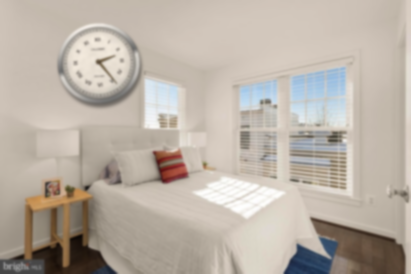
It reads 2:24
